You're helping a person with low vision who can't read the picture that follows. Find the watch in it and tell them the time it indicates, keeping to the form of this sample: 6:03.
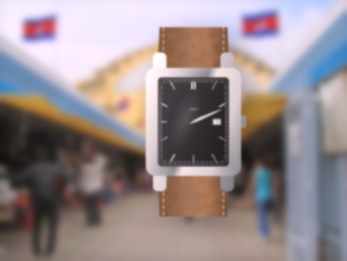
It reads 2:11
